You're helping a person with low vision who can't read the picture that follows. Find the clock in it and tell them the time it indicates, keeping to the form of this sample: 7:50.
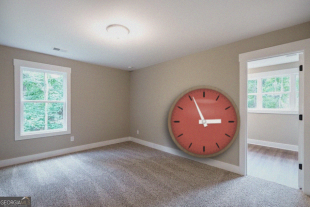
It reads 2:56
